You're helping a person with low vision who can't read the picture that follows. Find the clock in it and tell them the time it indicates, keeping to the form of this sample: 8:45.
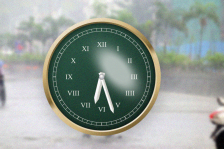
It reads 6:27
